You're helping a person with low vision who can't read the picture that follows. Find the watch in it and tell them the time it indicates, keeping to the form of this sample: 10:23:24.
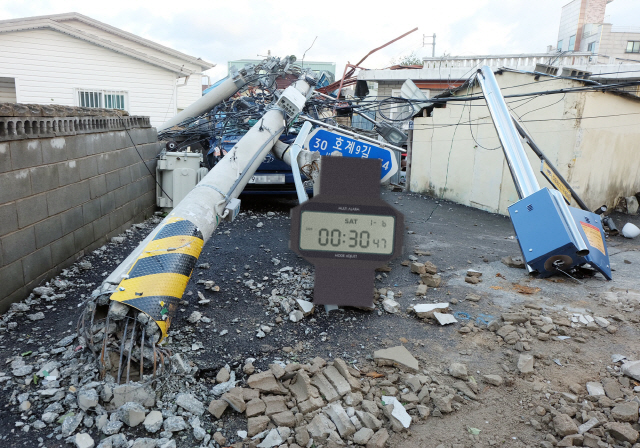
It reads 0:30:47
